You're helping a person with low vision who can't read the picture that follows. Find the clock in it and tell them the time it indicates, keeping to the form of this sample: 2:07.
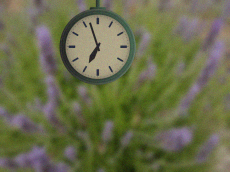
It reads 6:57
